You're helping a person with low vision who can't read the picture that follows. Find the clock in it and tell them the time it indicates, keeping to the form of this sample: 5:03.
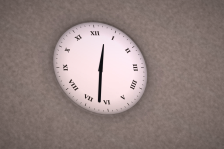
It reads 12:32
